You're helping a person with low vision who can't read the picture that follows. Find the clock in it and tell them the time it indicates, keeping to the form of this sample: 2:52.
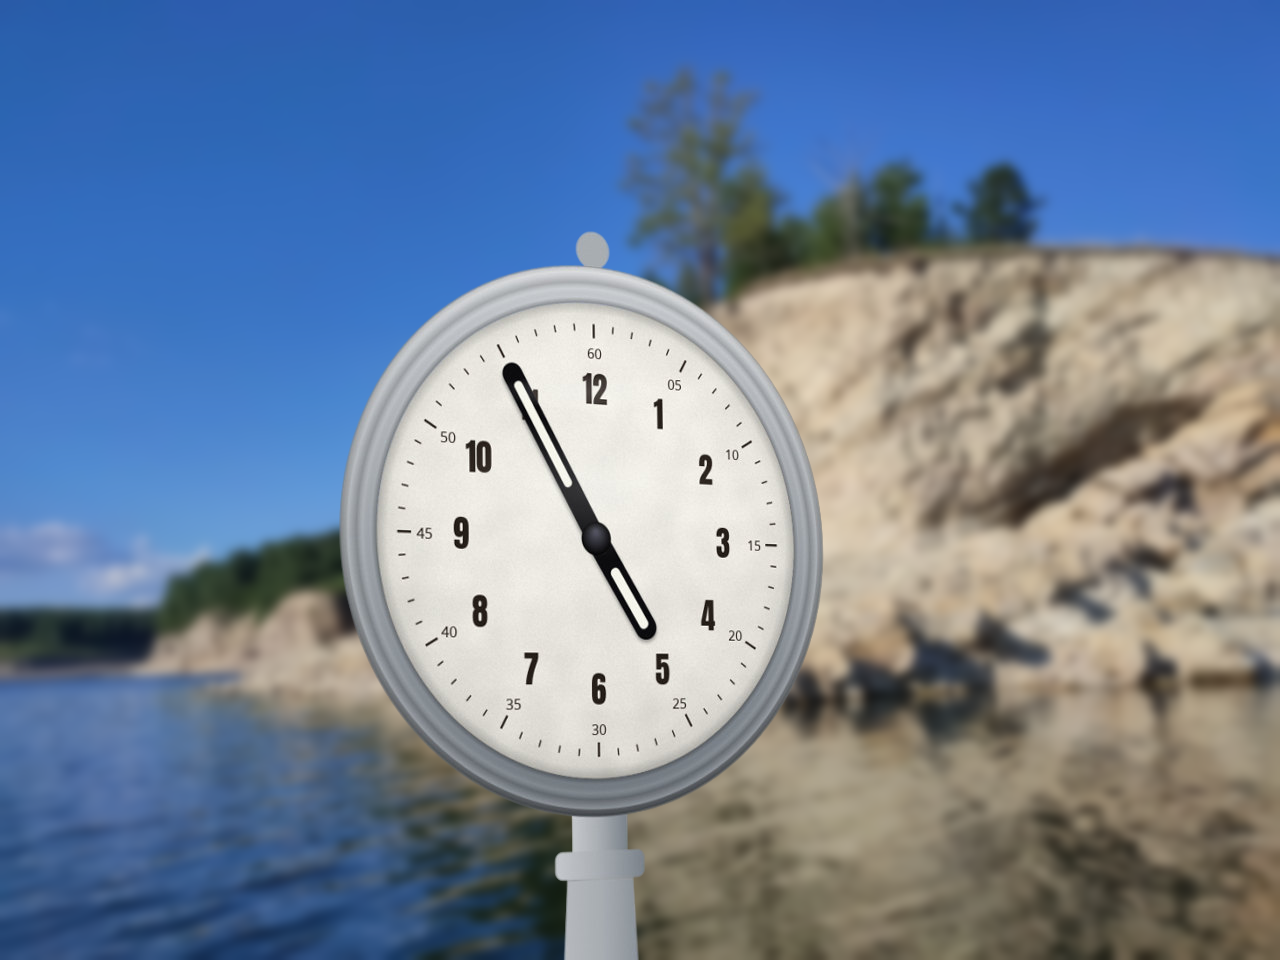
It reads 4:55
